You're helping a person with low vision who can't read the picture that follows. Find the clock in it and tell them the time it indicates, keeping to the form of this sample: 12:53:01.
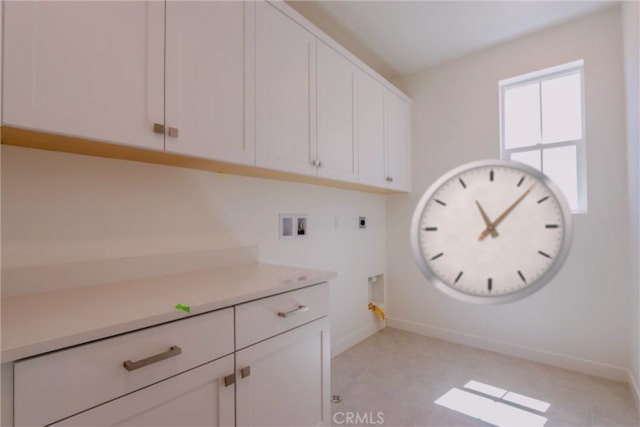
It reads 11:07:07
